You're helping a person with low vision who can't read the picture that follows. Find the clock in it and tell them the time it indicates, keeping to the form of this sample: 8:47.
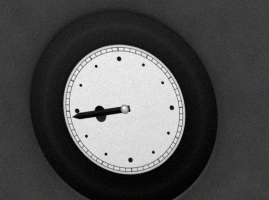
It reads 8:44
